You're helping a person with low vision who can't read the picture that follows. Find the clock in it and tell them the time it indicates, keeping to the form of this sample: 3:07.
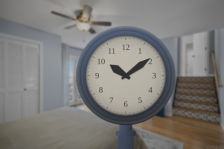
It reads 10:09
